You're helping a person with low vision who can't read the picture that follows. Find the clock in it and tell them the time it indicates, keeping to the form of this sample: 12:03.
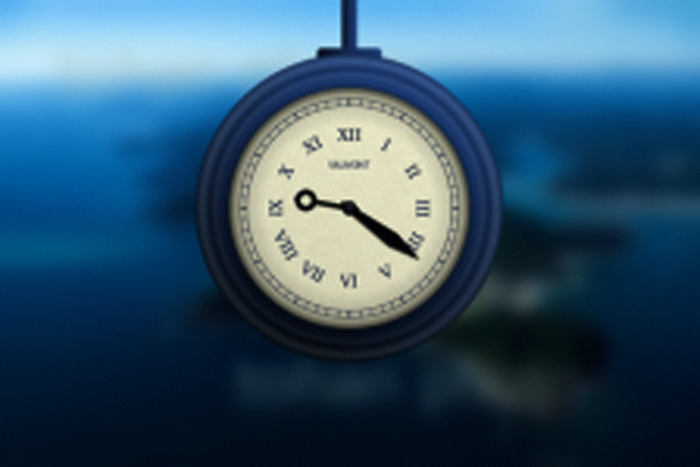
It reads 9:21
